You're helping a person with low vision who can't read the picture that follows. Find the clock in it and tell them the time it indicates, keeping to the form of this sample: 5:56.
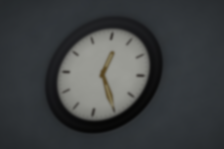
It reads 12:25
